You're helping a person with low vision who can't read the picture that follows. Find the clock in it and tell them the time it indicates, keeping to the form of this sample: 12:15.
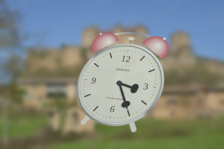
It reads 3:25
